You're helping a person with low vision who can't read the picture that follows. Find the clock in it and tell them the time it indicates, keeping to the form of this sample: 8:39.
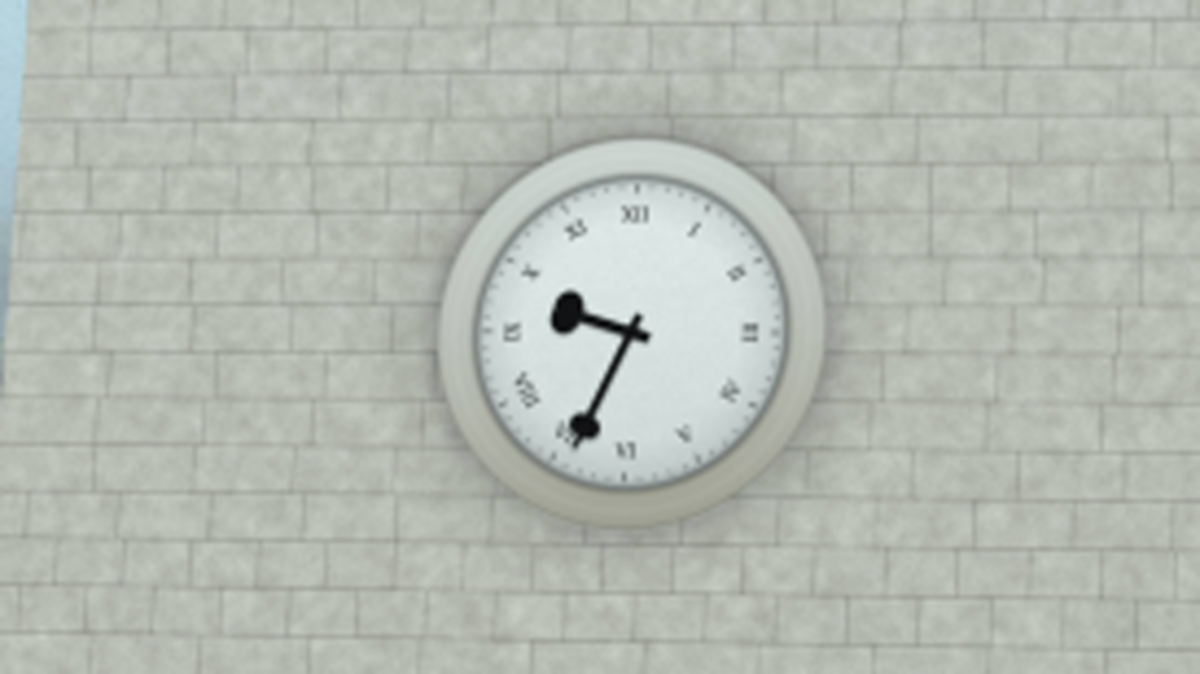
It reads 9:34
